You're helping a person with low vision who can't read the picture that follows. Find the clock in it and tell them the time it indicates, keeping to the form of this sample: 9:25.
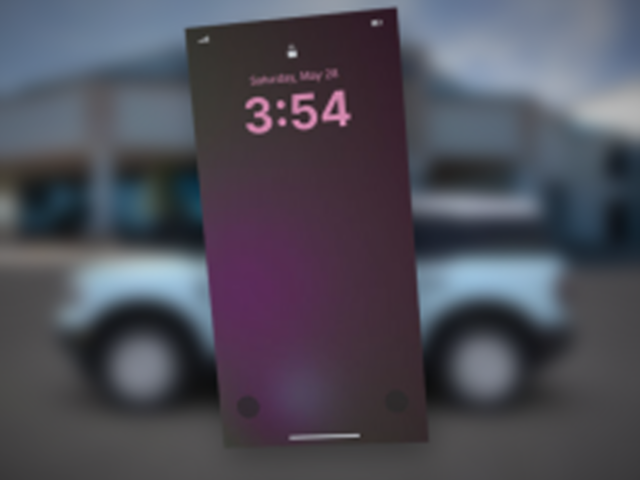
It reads 3:54
